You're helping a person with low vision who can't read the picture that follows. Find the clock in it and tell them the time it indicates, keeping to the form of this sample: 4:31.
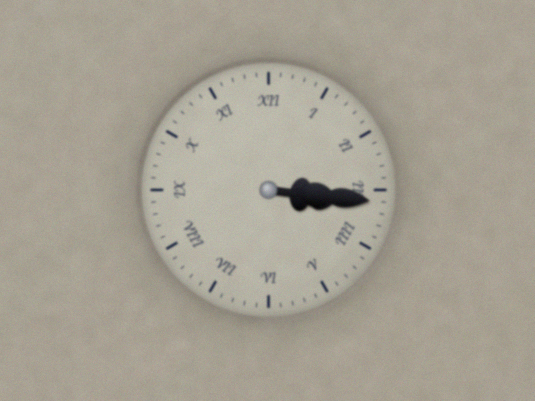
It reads 3:16
